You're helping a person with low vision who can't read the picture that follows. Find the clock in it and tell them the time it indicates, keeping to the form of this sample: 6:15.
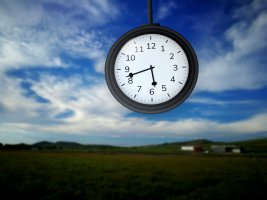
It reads 5:42
